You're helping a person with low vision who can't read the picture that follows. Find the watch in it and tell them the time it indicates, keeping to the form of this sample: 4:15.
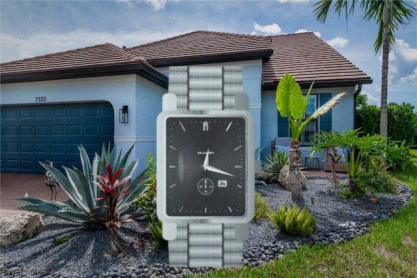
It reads 12:18
